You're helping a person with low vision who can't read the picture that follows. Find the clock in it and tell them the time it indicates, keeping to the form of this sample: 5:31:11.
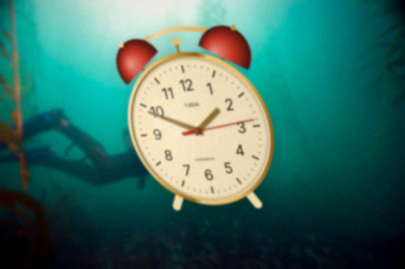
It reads 1:49:14
